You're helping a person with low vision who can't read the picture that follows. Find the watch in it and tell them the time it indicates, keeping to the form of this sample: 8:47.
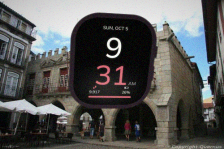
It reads 9:31
